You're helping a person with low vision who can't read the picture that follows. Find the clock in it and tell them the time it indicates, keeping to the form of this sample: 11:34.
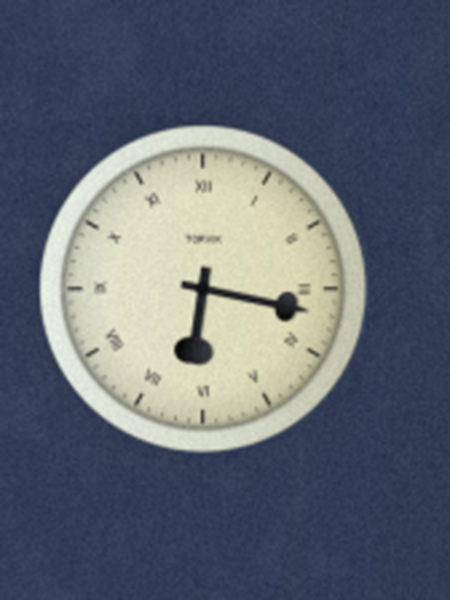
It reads 6:17
